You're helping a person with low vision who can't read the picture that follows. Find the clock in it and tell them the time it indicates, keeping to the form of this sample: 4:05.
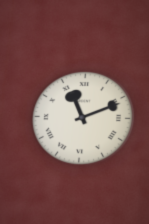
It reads 11:11
